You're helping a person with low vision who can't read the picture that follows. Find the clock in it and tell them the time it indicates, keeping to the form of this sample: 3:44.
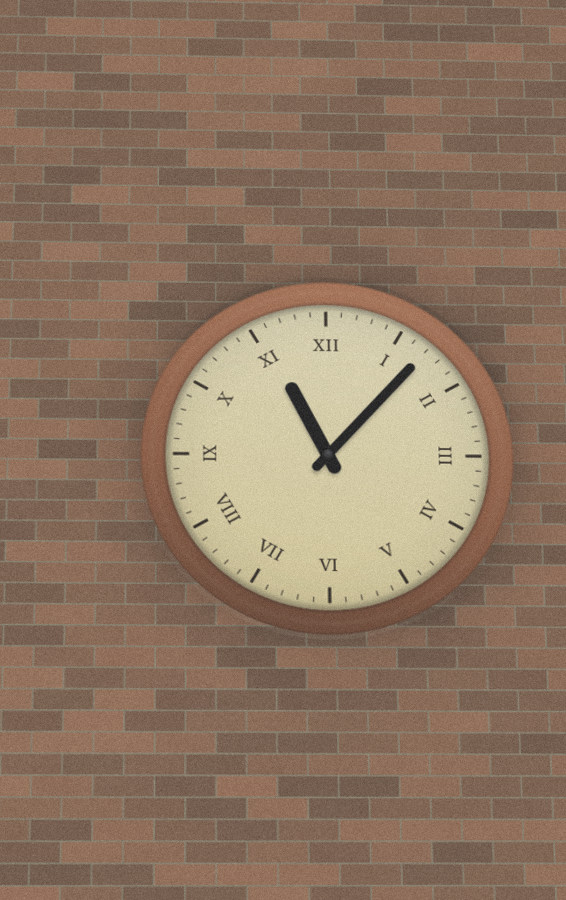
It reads 11:07
